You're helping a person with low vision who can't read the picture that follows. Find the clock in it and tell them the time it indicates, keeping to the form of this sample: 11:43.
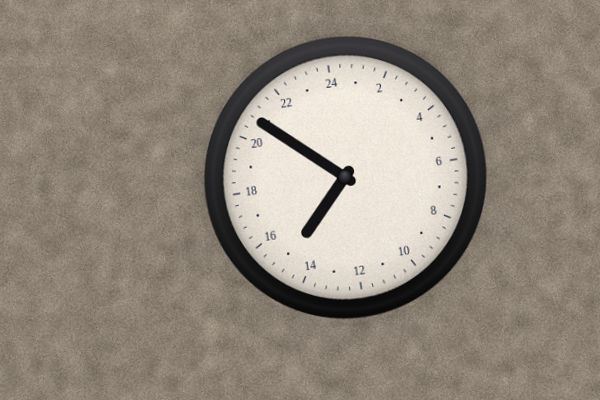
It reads 14:52
